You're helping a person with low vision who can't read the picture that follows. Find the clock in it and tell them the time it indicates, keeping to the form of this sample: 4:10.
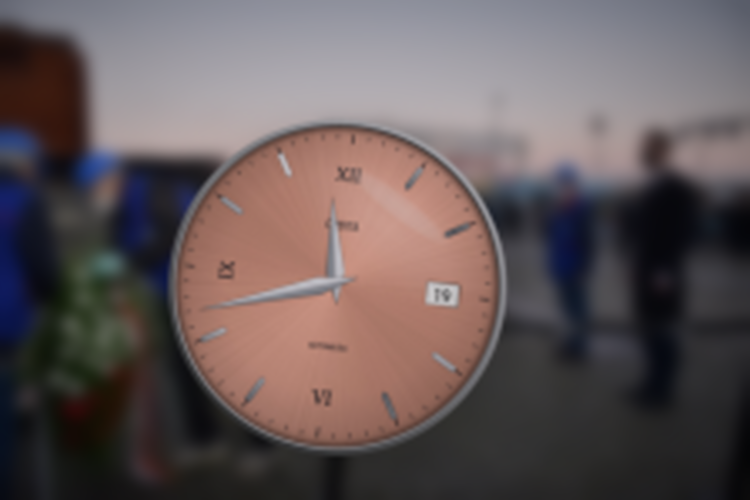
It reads 11:42
